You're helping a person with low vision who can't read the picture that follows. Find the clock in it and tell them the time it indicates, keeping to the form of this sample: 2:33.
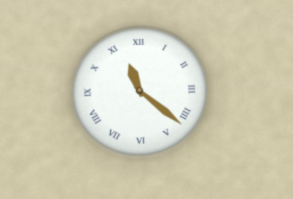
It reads 11:22
